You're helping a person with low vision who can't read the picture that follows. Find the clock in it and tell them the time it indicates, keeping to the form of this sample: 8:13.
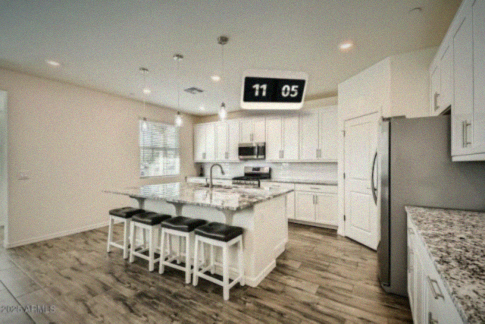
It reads 11:05
